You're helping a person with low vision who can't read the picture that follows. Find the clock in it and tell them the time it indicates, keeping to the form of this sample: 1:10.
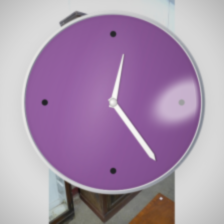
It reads 12:24
